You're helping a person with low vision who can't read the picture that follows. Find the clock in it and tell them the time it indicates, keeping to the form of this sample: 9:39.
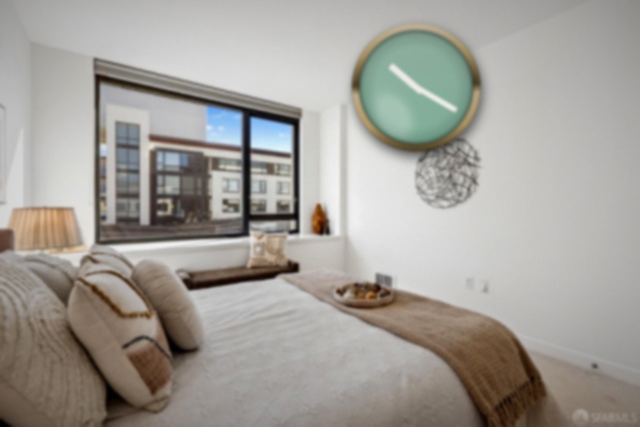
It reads 10:20
